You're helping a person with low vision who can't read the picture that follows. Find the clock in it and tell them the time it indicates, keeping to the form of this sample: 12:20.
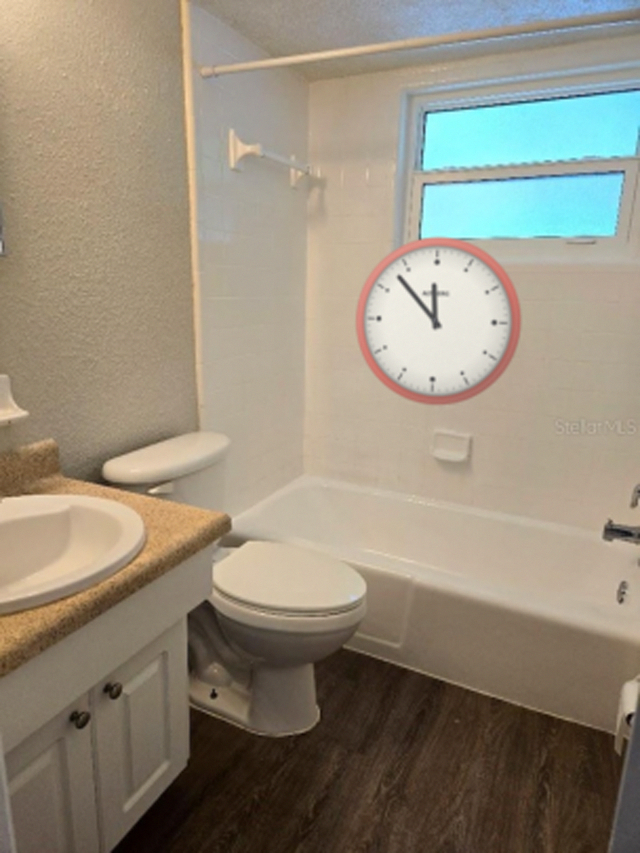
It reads 11:53
